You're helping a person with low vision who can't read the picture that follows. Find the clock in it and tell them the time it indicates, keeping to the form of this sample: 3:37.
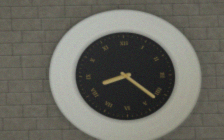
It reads 8:22
